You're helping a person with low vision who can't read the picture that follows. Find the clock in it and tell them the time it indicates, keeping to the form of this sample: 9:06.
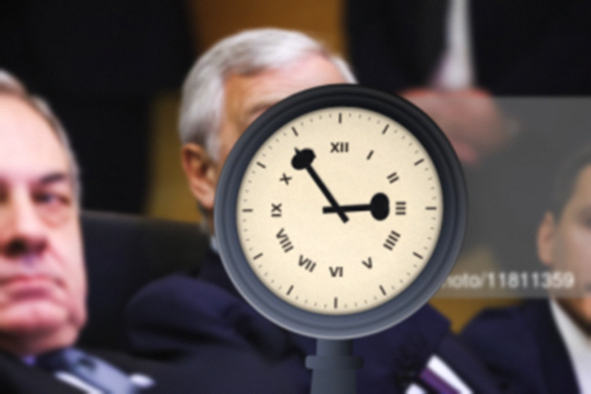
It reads 2:54
